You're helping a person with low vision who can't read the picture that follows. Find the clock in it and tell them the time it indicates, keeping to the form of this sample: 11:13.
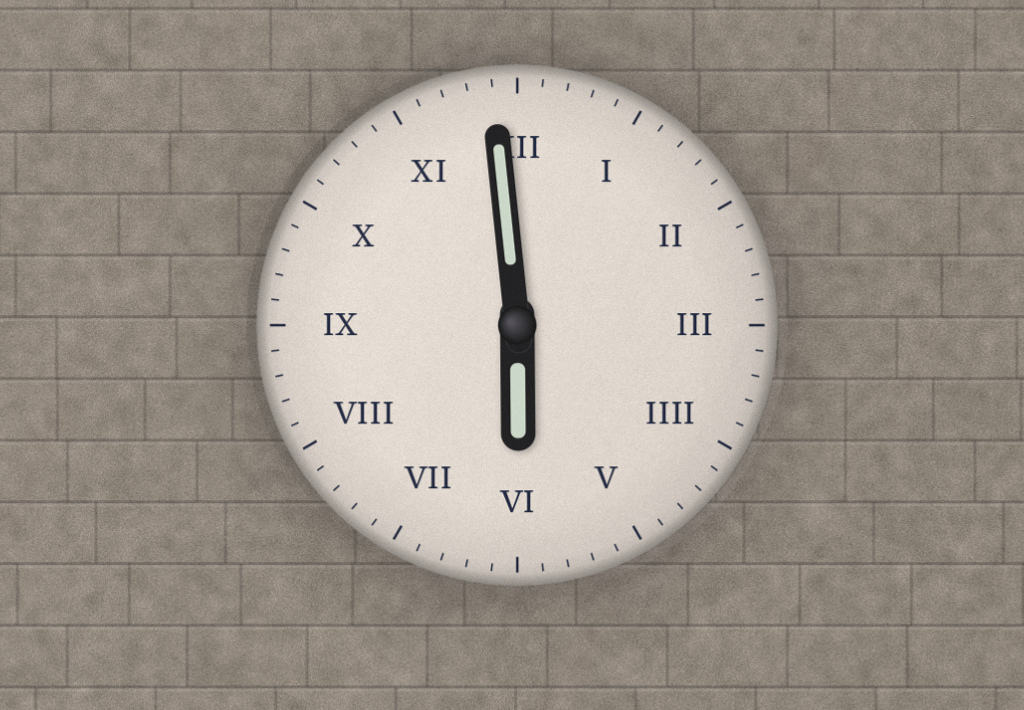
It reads 5:59
